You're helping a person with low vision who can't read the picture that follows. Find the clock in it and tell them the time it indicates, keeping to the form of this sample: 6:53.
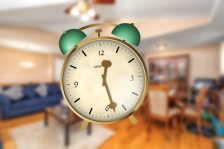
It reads 12:28
